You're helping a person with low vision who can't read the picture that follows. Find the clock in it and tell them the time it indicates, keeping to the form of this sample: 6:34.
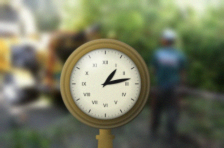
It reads 1:13
